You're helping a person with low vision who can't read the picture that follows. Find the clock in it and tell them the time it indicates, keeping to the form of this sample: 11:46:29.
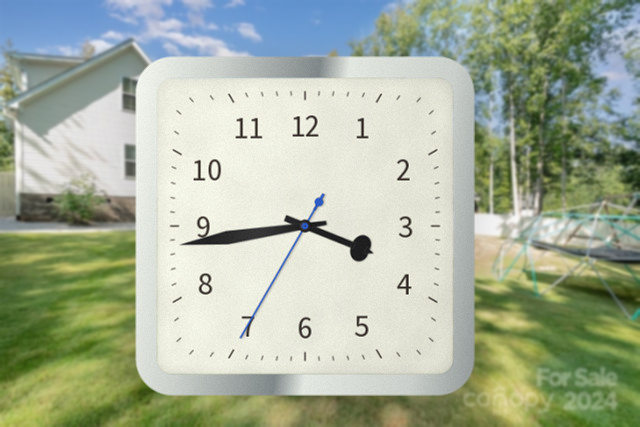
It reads 3:43:35
